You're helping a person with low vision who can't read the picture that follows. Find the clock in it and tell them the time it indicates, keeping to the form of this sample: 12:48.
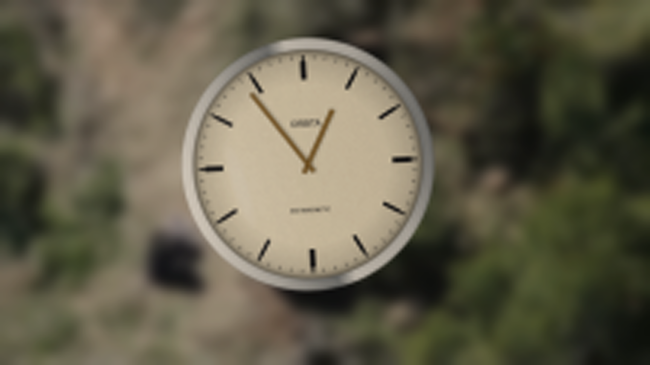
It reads 12:54
